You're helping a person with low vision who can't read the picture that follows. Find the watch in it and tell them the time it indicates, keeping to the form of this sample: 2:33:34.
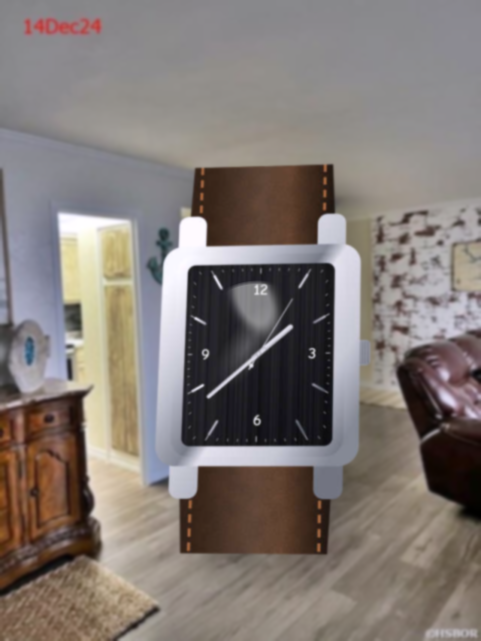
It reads 1:38:05
